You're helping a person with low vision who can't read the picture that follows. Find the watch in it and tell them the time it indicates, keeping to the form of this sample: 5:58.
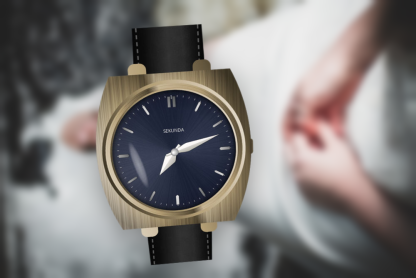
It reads 7:12
